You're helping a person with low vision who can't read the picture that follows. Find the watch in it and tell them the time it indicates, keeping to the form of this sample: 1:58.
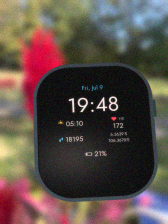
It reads 19:48
